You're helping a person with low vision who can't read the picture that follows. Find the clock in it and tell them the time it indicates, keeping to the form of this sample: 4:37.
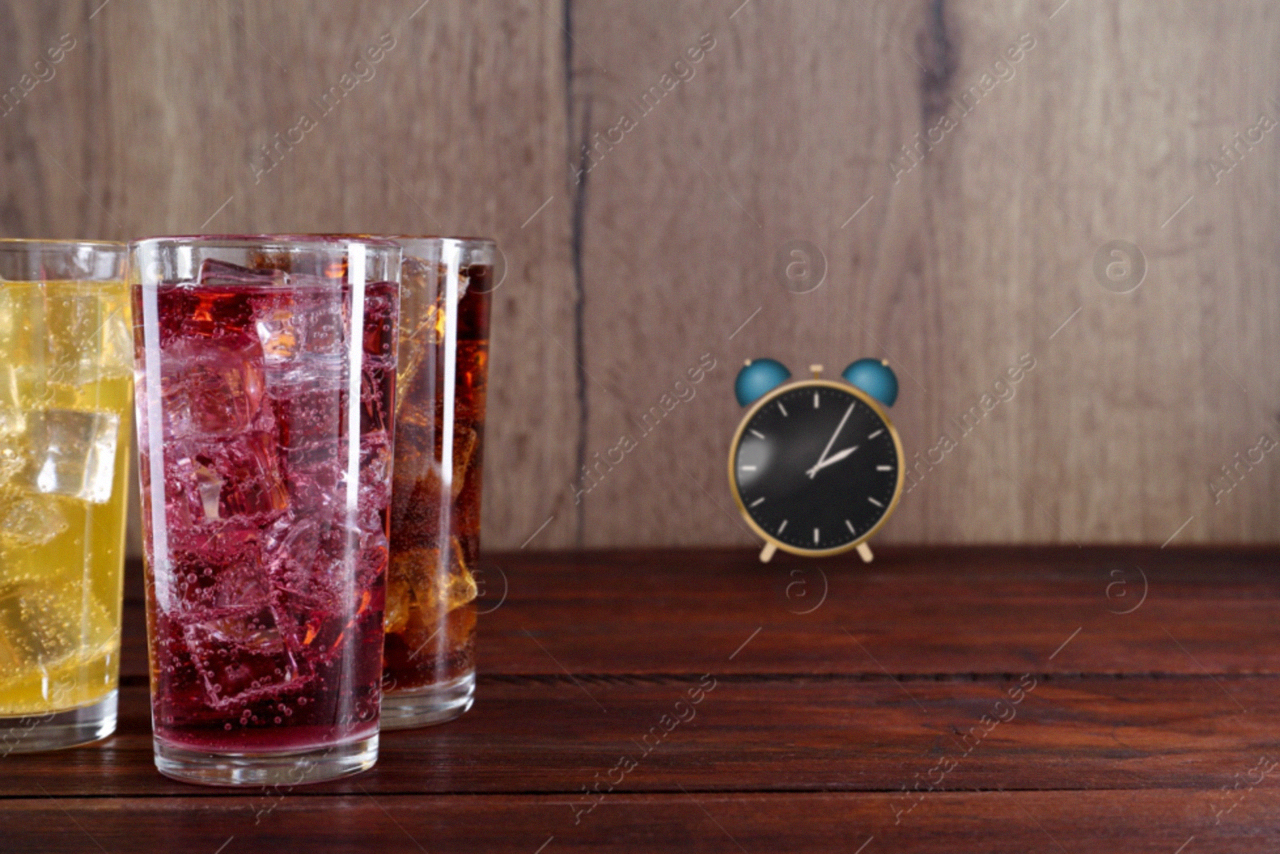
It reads 2:05
